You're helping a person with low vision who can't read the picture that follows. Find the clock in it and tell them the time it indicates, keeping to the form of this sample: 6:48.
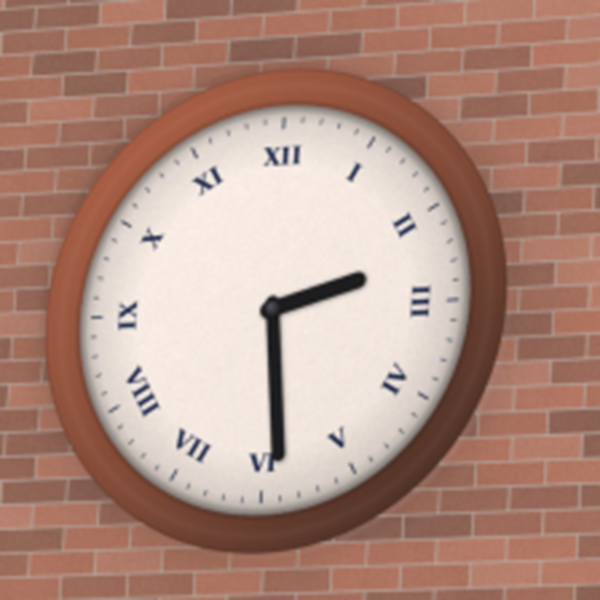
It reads 2:29
